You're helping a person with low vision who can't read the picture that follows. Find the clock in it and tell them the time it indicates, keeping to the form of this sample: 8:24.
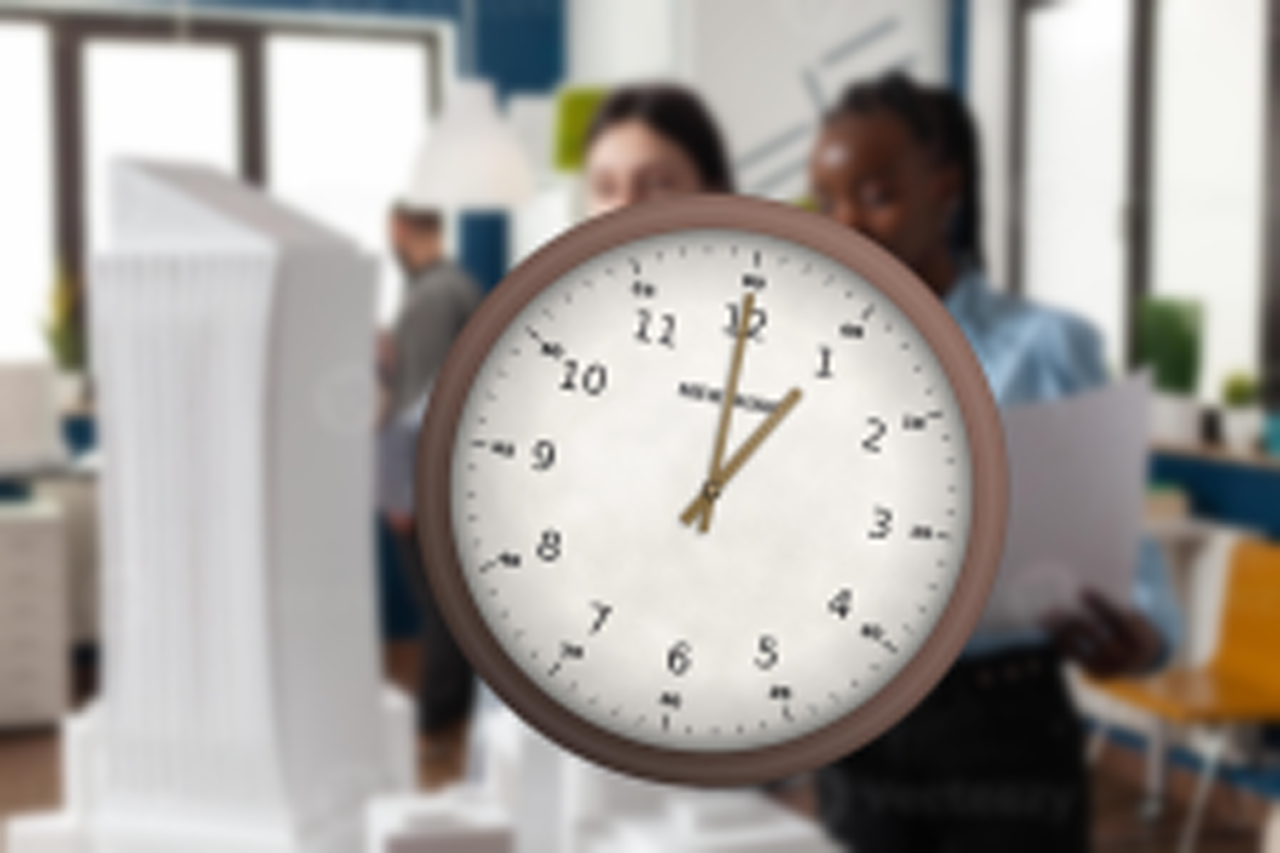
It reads 1:00
